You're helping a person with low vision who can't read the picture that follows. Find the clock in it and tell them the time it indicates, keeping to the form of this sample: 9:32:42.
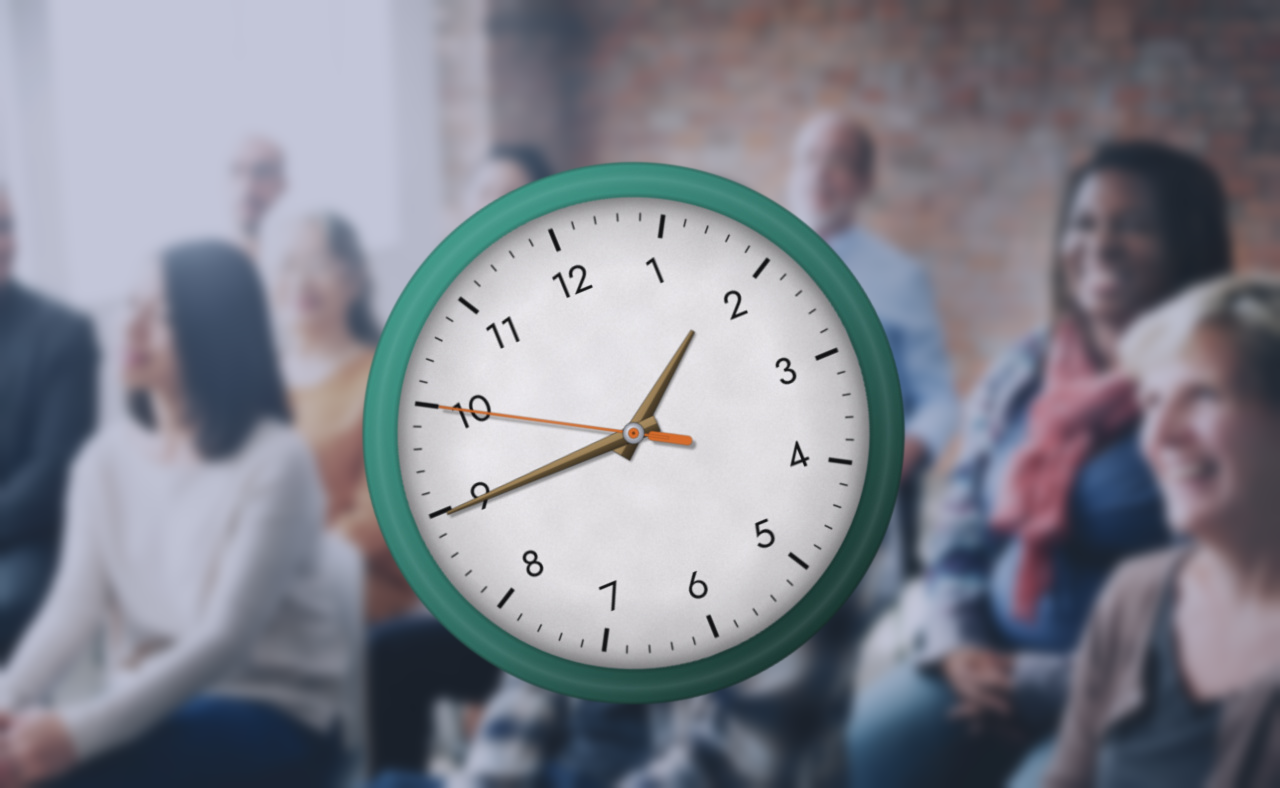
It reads 1:44:50
